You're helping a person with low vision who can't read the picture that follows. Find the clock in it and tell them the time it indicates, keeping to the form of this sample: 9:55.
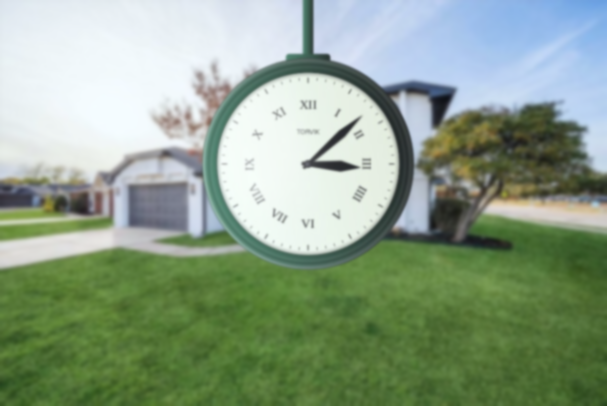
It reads 3:08
